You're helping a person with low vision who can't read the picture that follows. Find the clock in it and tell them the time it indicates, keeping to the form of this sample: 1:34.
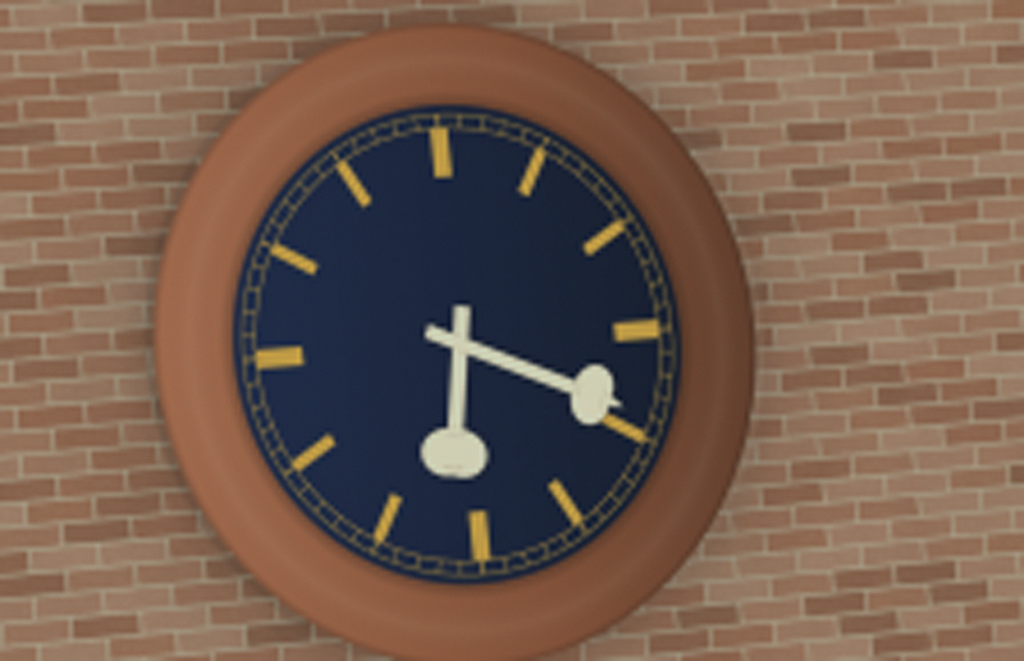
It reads 6:19
